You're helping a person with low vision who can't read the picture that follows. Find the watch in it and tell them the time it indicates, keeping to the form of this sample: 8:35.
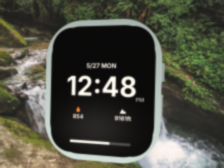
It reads 12:48
